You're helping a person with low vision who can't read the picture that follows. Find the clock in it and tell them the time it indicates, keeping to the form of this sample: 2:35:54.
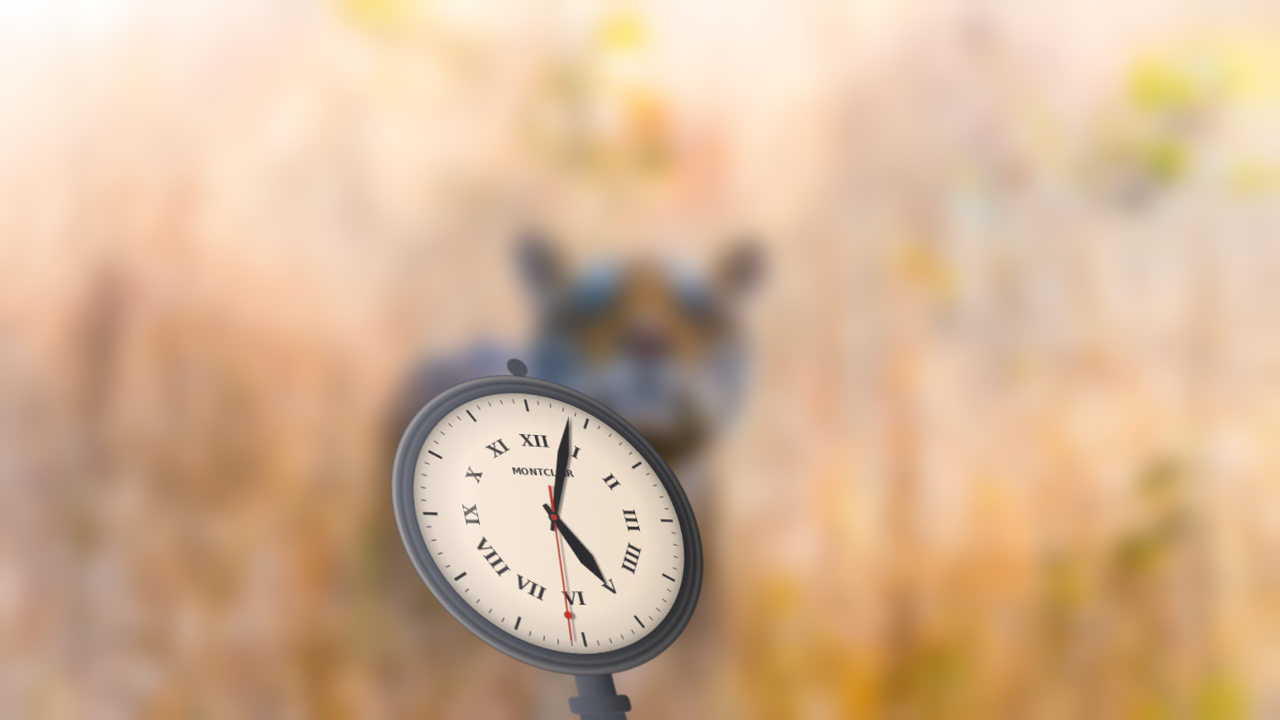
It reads 5:03:31
